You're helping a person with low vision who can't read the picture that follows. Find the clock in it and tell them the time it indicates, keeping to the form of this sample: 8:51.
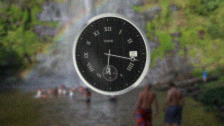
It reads 6:17
